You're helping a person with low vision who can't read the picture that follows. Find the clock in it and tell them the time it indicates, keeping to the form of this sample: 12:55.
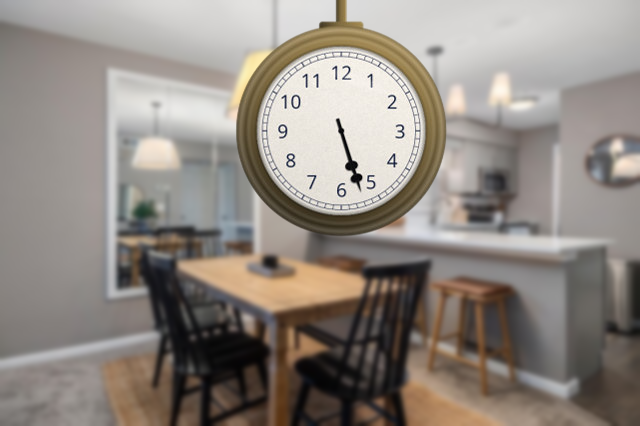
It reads 5:27
